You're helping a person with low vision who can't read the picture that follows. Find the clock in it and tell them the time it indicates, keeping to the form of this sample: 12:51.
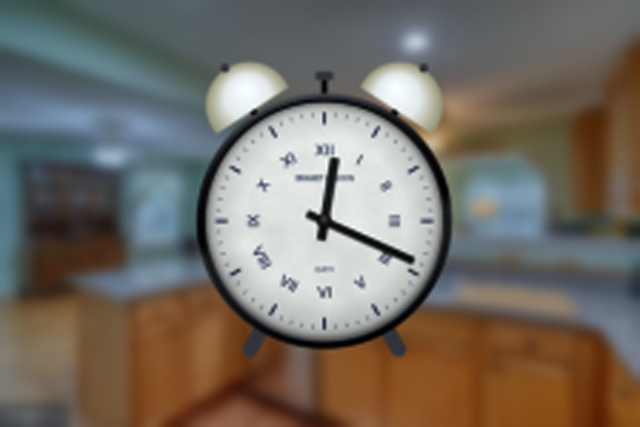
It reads 12:19
